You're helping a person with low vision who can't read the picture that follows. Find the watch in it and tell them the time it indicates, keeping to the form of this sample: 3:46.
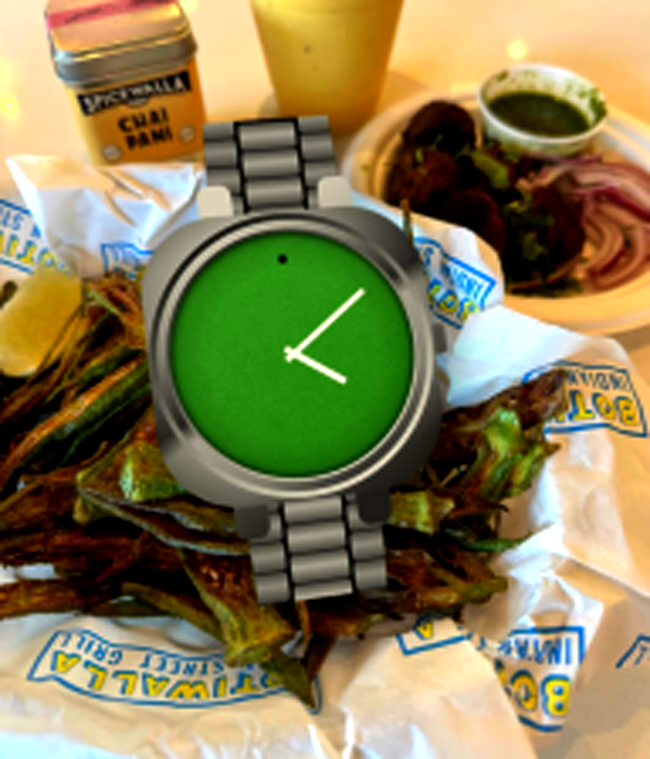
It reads 4:09
